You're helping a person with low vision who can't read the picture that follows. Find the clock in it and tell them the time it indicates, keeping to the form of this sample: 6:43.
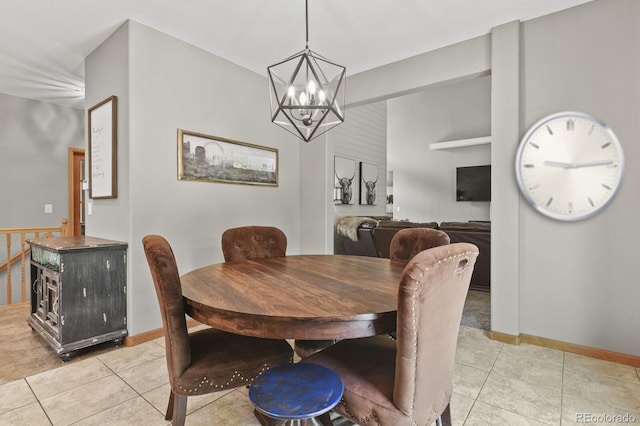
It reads 9:14
